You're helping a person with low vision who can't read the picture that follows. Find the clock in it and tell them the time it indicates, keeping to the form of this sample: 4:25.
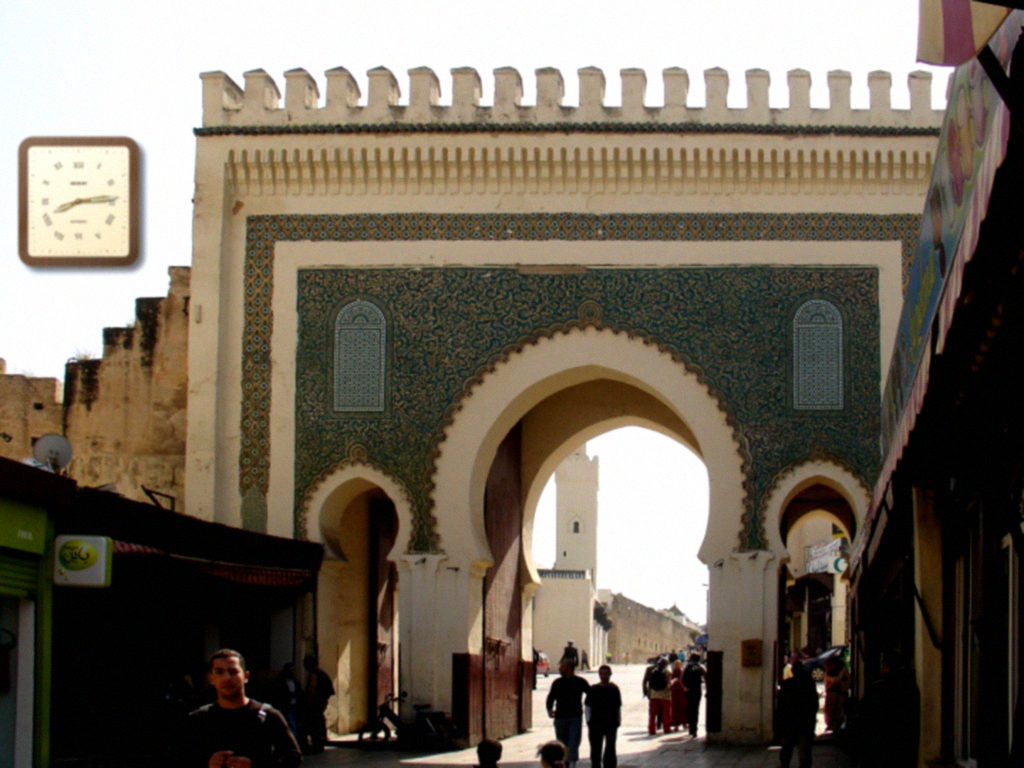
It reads 8:14
